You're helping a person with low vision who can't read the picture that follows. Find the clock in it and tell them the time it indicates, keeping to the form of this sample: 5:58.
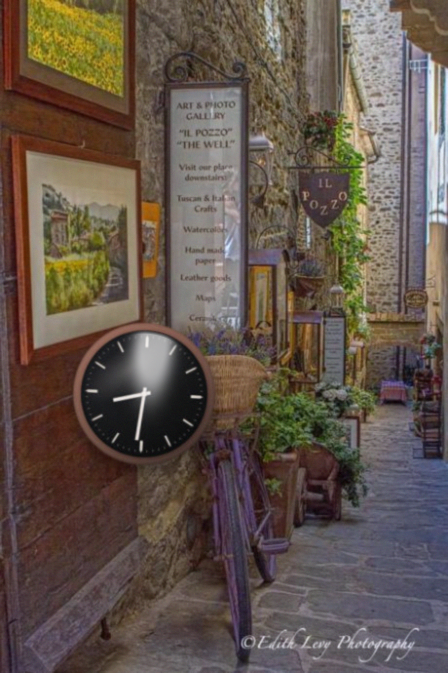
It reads 8:31
